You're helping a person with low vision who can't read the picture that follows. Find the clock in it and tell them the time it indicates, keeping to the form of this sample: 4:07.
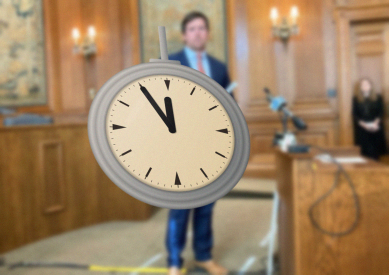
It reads 11:55
